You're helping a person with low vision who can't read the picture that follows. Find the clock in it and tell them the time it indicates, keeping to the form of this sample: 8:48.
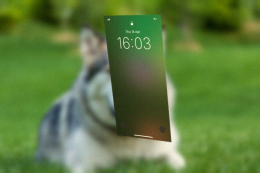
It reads 16:03
